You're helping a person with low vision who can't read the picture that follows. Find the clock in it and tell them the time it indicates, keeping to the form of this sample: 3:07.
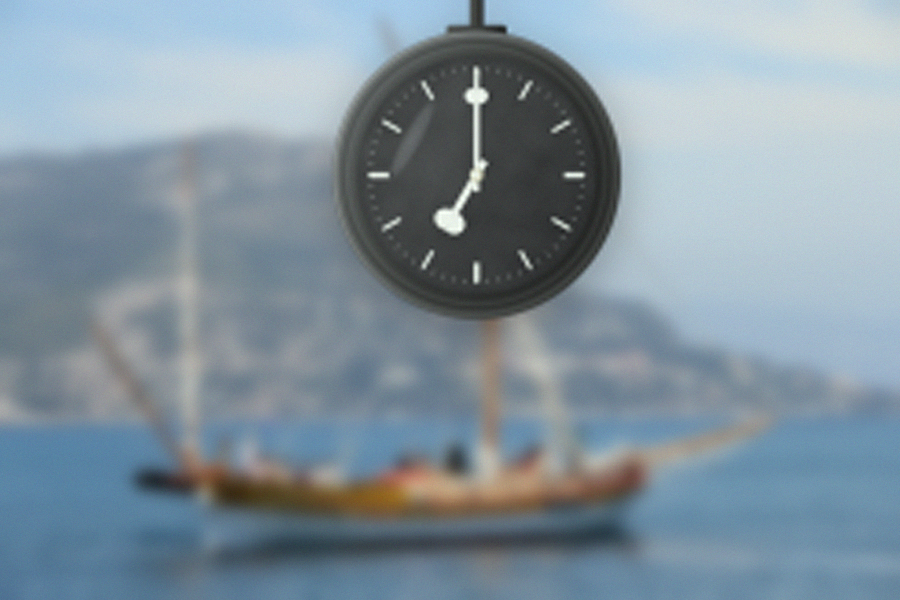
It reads 7:00
